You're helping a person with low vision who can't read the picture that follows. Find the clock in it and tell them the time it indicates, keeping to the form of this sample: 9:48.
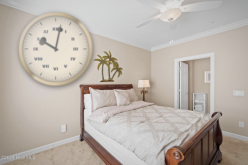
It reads 10:02
